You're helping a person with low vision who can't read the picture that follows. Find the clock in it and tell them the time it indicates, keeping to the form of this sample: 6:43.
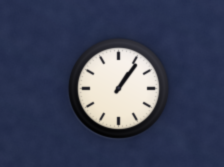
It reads 1:06
